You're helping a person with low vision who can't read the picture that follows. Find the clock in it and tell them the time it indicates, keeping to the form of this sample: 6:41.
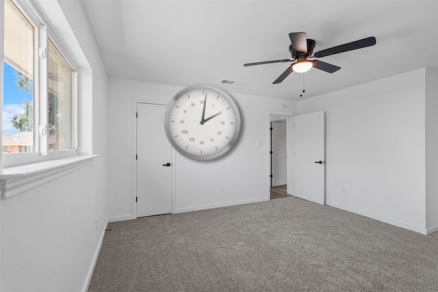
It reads 2:01
